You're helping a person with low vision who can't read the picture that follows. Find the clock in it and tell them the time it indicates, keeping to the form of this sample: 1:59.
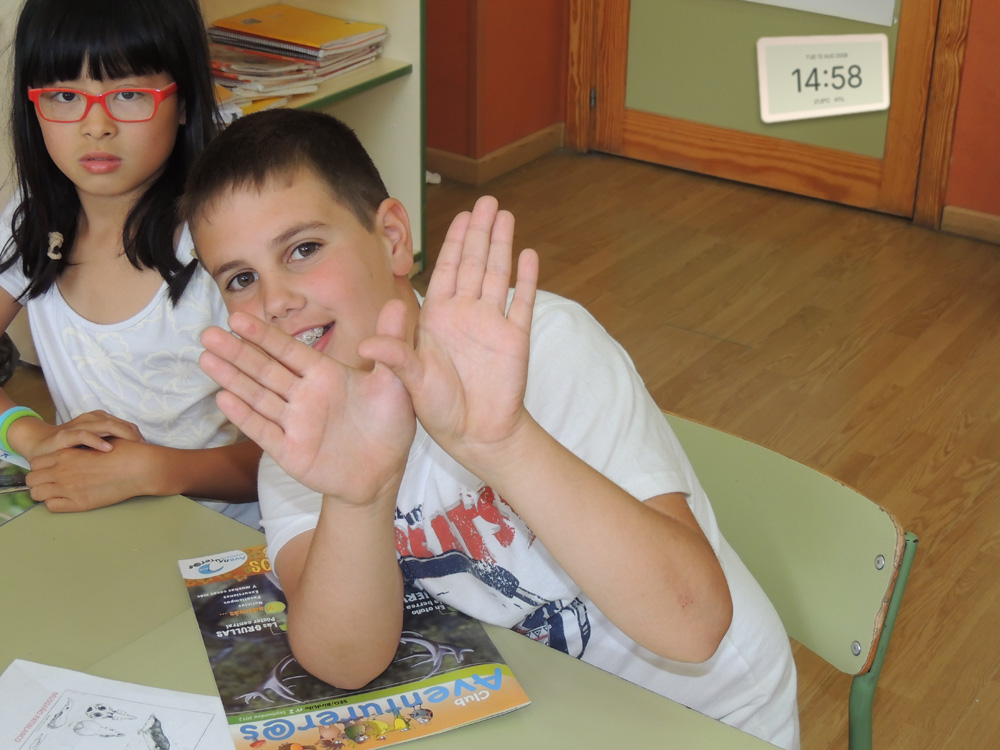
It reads 14:58
